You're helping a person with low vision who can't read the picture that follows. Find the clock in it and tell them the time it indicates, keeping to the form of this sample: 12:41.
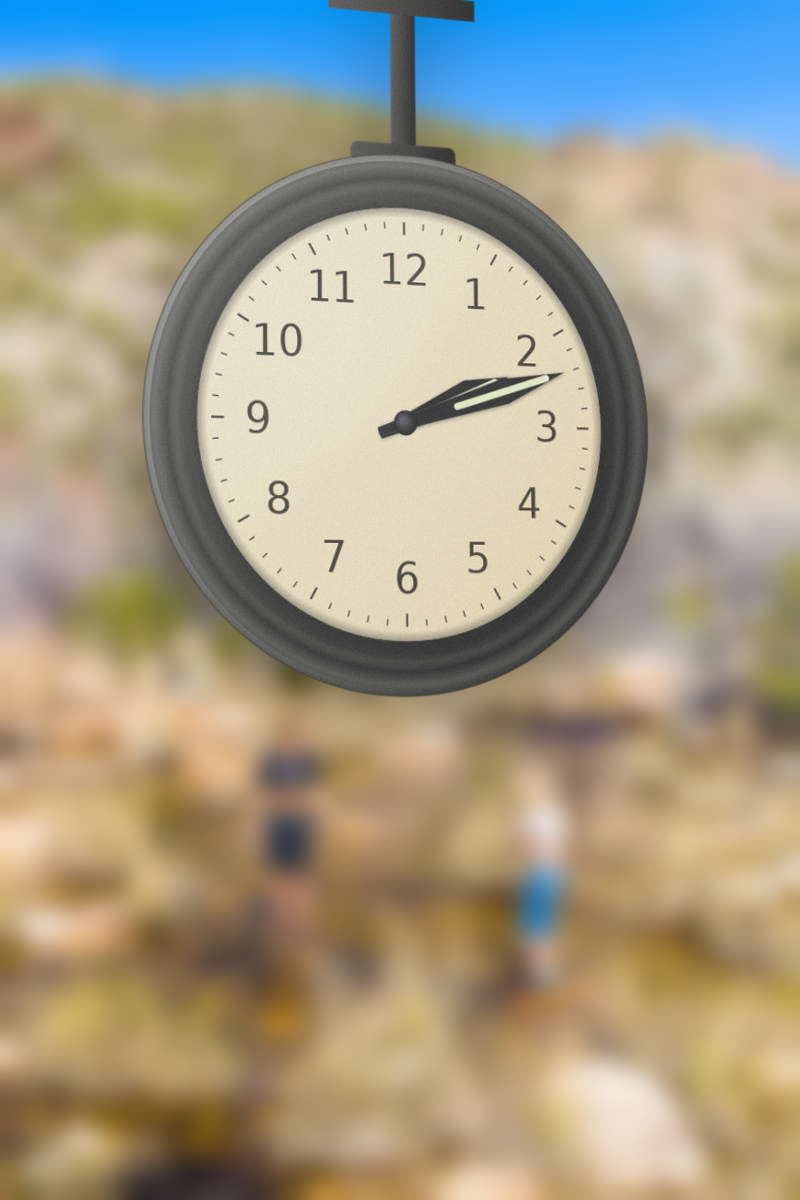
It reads 2:12
